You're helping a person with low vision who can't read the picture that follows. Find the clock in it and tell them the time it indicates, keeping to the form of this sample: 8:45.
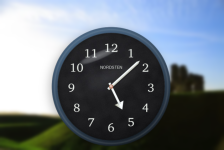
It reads 5:08
